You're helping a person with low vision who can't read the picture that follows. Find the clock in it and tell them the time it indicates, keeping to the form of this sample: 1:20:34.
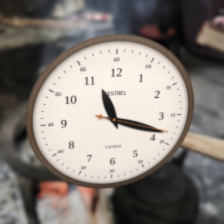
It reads 11:18:18
